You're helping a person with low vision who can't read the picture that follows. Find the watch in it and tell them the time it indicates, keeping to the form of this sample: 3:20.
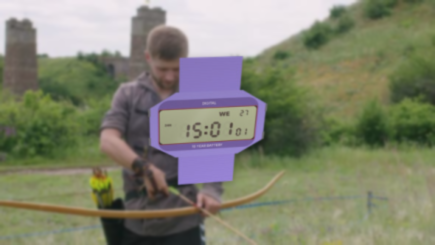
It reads 15:01
